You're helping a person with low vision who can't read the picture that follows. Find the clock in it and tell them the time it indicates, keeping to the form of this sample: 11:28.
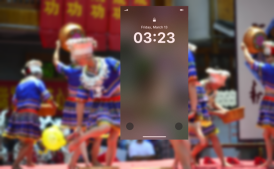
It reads 3:23
